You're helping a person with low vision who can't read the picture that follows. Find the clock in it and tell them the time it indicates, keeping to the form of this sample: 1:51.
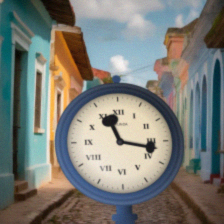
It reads 11:17
